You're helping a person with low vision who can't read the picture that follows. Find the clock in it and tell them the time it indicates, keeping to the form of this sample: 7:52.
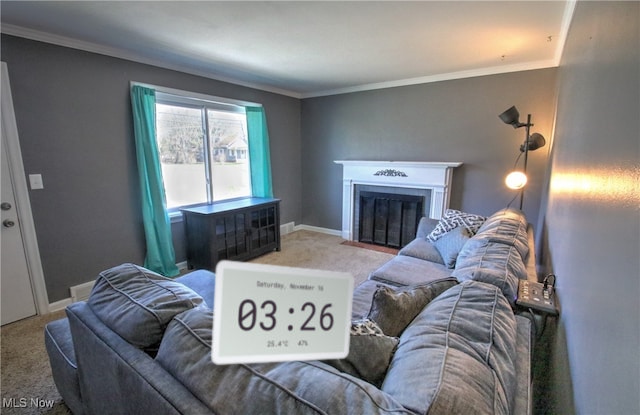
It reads 3:26
